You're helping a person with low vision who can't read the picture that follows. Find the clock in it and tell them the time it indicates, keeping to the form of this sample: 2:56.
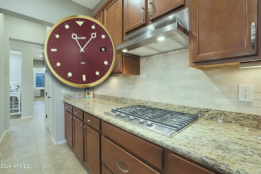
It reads 11:07
